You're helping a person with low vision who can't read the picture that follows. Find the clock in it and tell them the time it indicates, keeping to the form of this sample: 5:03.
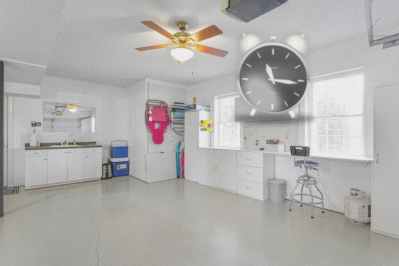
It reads 11:16
